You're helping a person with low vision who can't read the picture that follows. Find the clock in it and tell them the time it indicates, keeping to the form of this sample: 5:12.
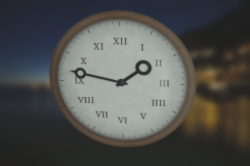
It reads 1:47
